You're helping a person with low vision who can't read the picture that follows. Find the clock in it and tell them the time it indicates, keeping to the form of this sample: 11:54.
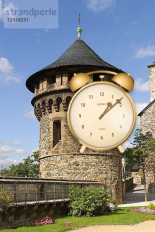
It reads 1:08
